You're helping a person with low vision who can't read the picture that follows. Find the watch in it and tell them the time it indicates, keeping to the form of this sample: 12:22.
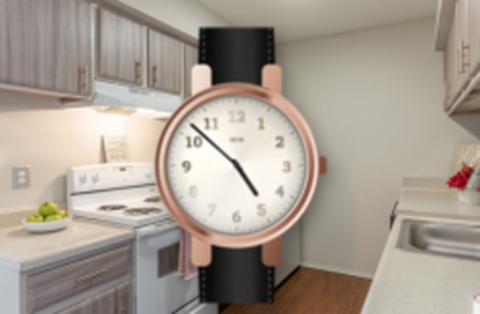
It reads 4:52
